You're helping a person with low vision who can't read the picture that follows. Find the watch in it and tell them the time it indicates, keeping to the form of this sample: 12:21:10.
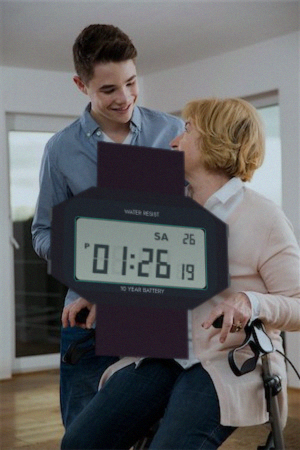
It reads 1:26:19
